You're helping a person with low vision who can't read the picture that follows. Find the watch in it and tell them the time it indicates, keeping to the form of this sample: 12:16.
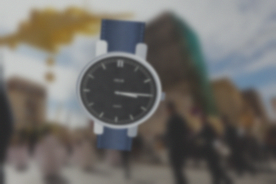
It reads 3:15
